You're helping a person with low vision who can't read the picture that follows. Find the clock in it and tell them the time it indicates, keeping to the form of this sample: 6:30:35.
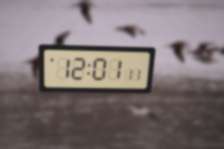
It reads 12:01:11
